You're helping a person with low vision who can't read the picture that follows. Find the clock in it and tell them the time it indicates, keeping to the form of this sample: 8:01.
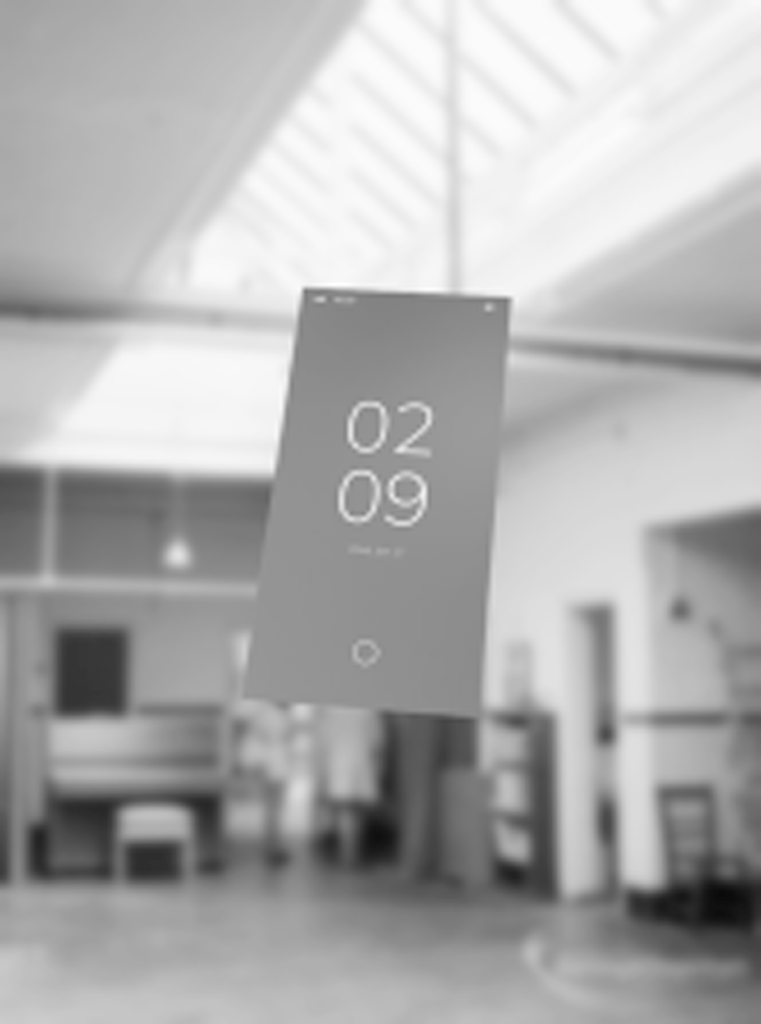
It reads 2:09
